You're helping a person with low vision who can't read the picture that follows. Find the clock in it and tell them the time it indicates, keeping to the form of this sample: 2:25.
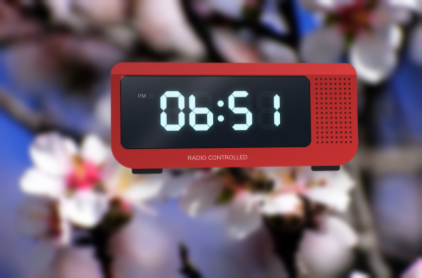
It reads 6:51
